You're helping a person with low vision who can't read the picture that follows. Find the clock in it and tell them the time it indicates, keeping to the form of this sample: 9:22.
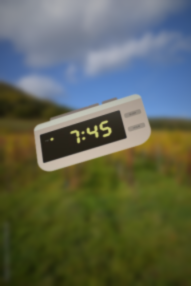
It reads 7:45
